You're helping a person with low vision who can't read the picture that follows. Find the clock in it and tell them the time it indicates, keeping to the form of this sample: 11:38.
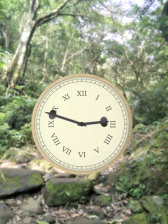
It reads 2:48
